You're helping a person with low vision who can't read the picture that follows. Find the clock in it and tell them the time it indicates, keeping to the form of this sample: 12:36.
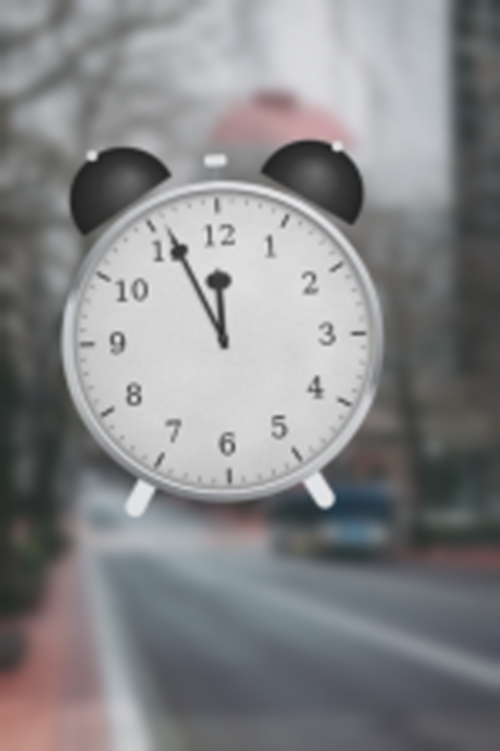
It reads 11:56
